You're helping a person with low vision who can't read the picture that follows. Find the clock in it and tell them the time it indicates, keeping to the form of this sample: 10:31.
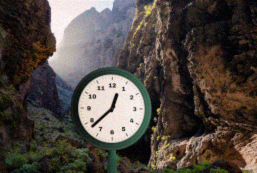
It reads 12:38
